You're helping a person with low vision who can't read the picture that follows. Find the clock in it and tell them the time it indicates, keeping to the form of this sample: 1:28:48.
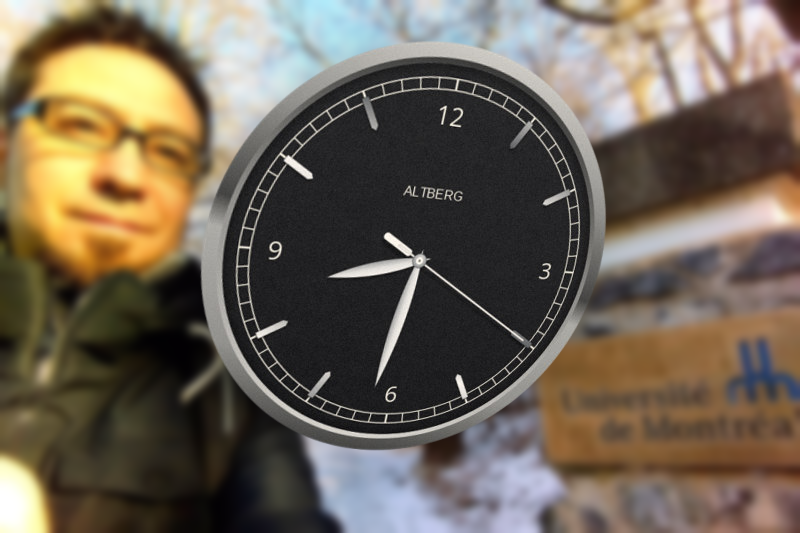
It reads 8:31:20
